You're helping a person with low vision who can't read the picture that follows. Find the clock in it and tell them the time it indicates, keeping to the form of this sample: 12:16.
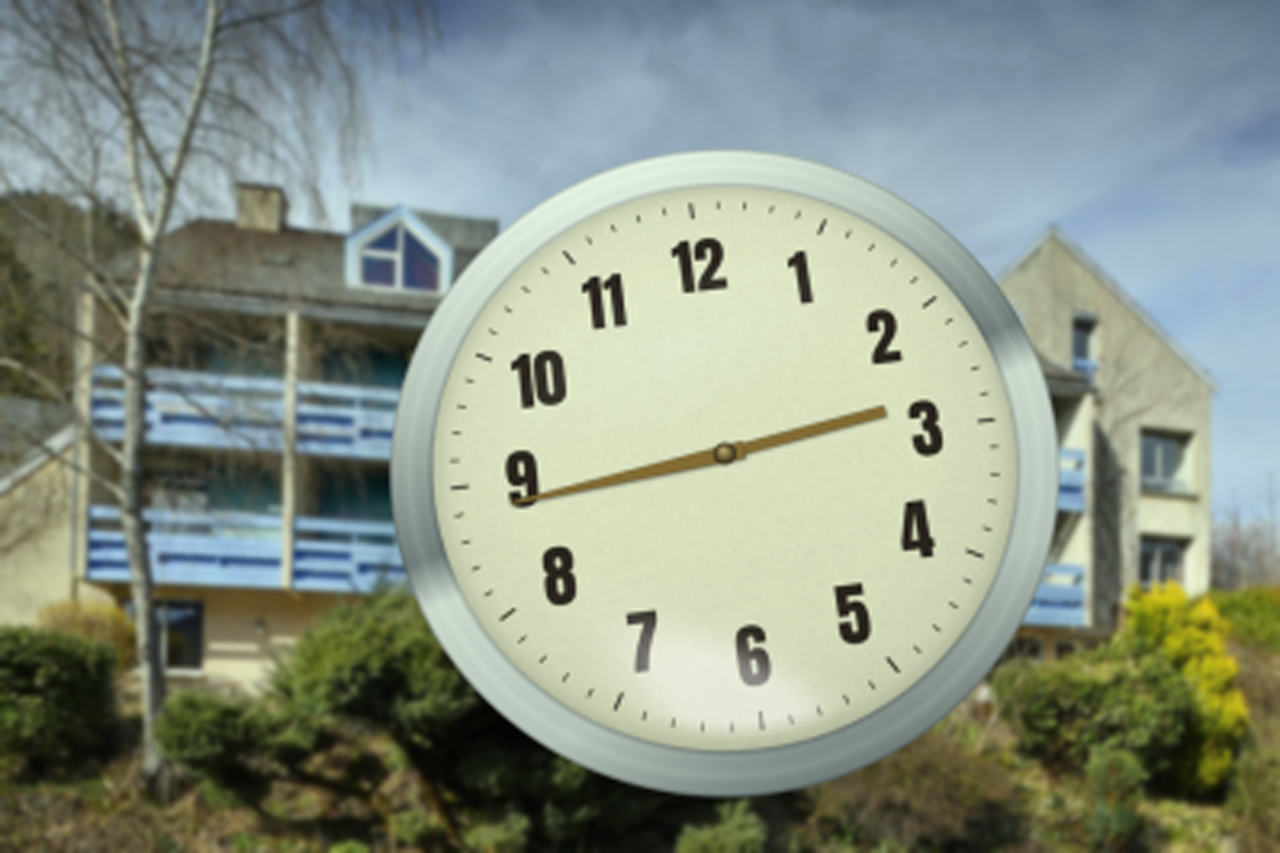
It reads 2:44
